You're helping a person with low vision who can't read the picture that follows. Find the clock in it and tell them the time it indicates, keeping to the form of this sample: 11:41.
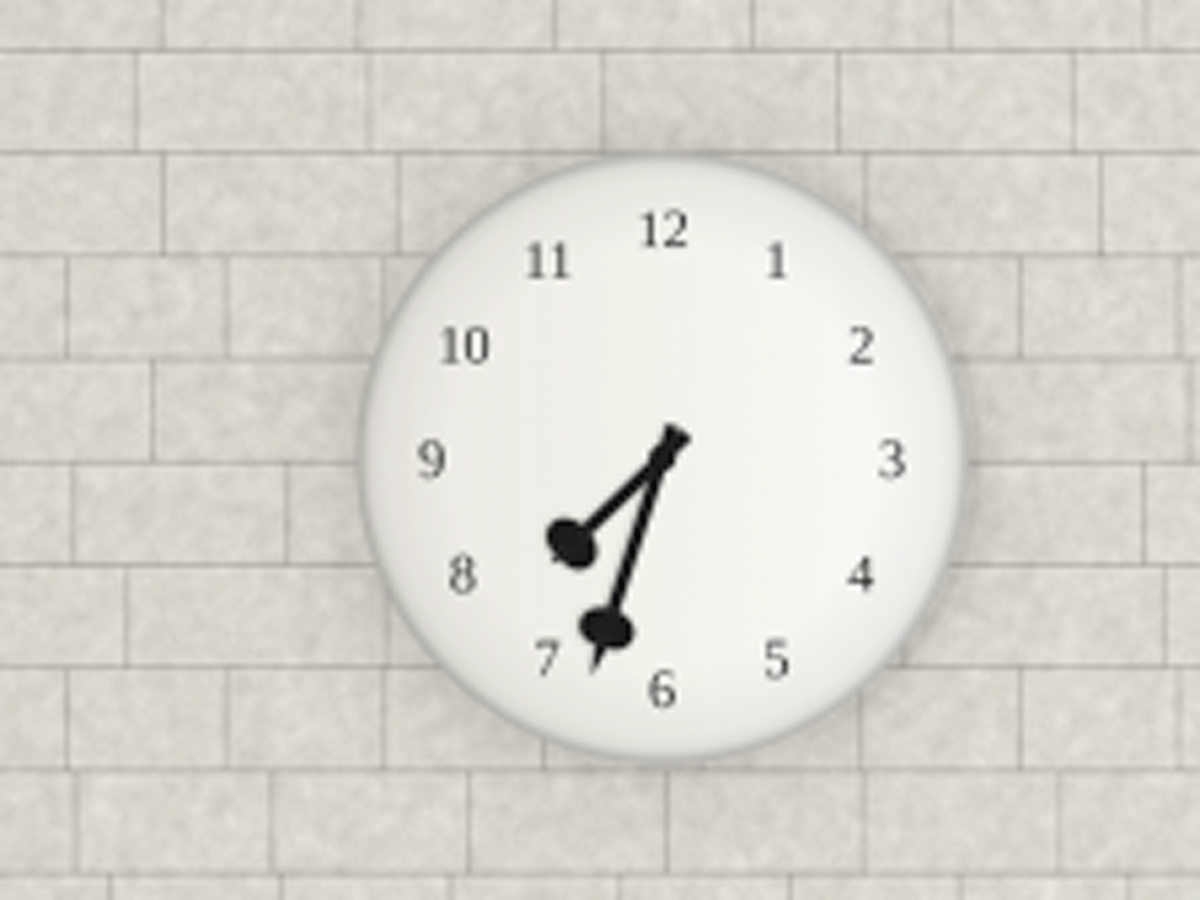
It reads 7:33
